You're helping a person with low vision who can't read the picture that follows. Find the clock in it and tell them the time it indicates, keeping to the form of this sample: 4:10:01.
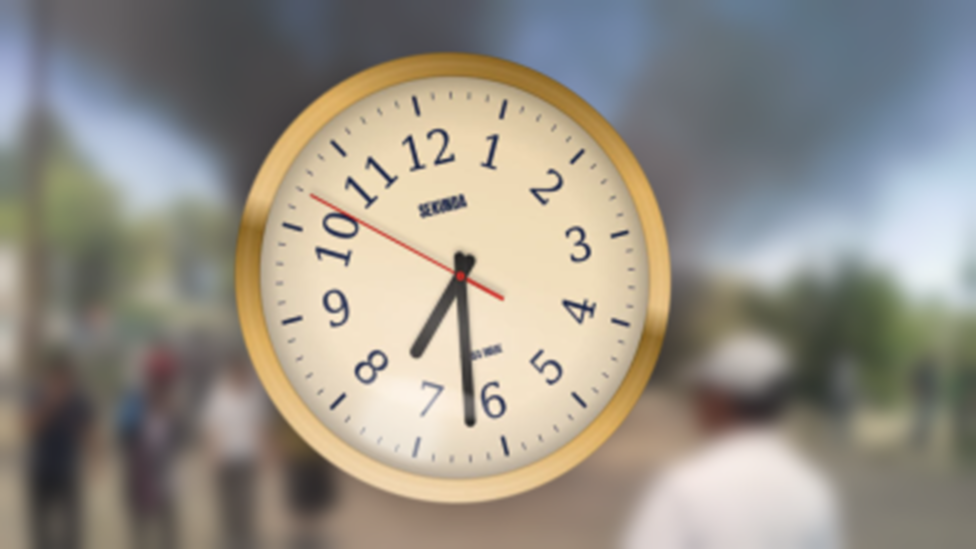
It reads 7:31:52
